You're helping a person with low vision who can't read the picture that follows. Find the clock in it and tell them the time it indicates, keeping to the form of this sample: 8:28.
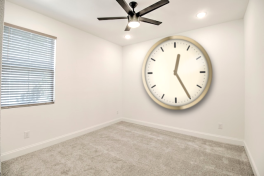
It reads 12:25
